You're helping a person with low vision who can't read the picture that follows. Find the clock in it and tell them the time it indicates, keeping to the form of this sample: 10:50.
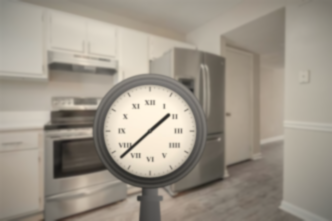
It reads 1:38
